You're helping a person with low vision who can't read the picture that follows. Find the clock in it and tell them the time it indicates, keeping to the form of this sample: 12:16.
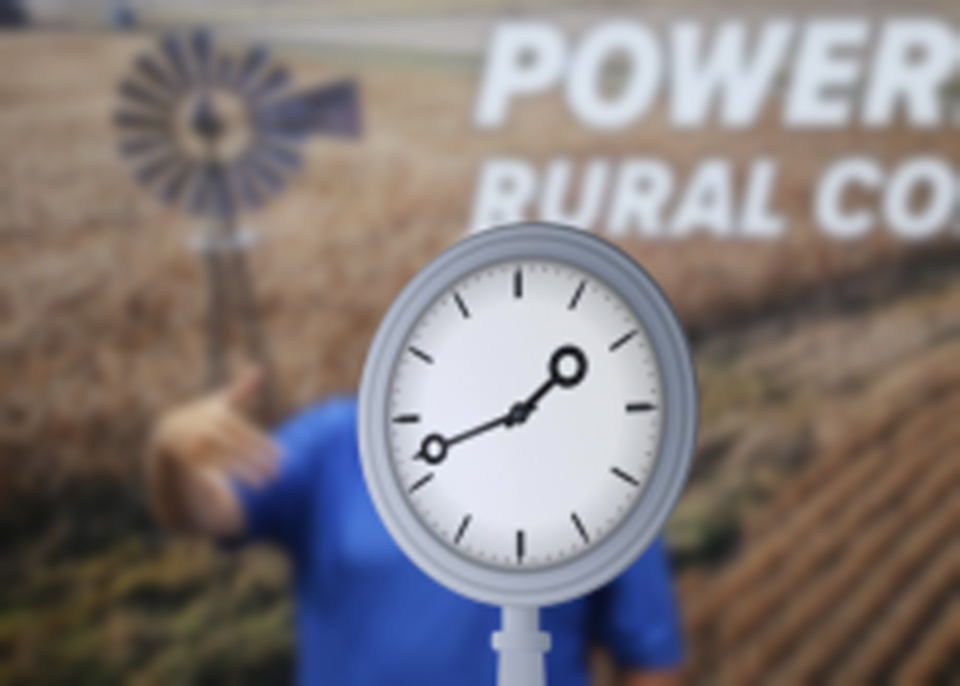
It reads 1:42
